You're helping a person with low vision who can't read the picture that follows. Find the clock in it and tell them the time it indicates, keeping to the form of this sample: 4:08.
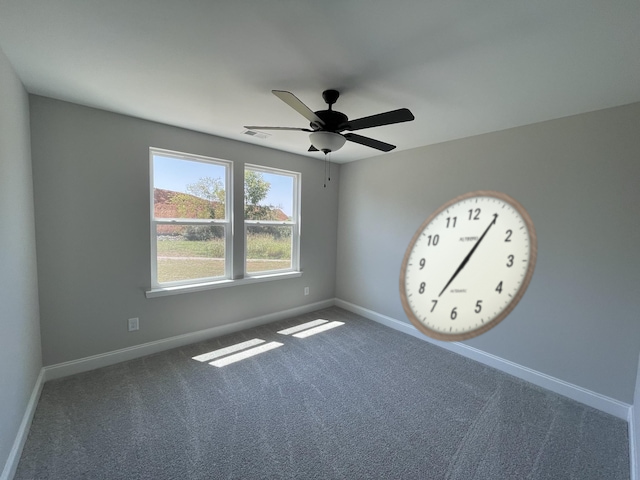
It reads 7:05
